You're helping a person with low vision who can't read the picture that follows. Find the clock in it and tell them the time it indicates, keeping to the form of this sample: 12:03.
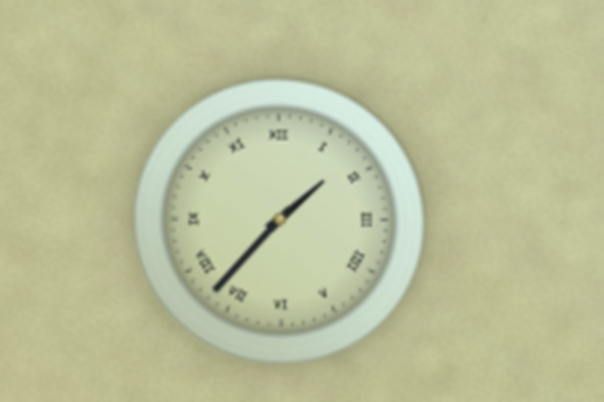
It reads 1:37
